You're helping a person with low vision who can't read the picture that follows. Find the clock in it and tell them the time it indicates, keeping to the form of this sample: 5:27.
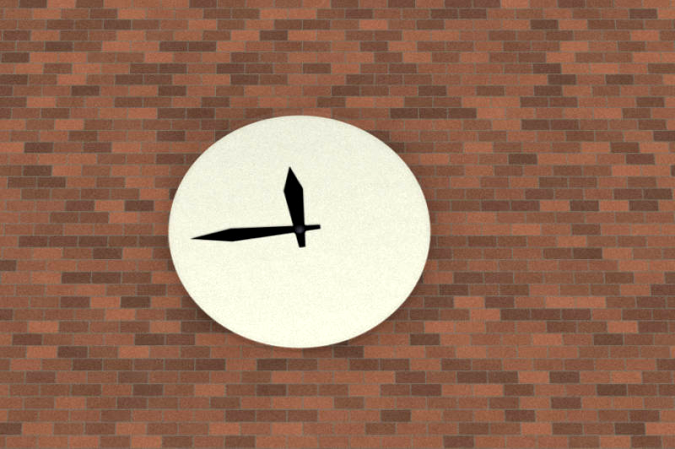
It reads 11:44
